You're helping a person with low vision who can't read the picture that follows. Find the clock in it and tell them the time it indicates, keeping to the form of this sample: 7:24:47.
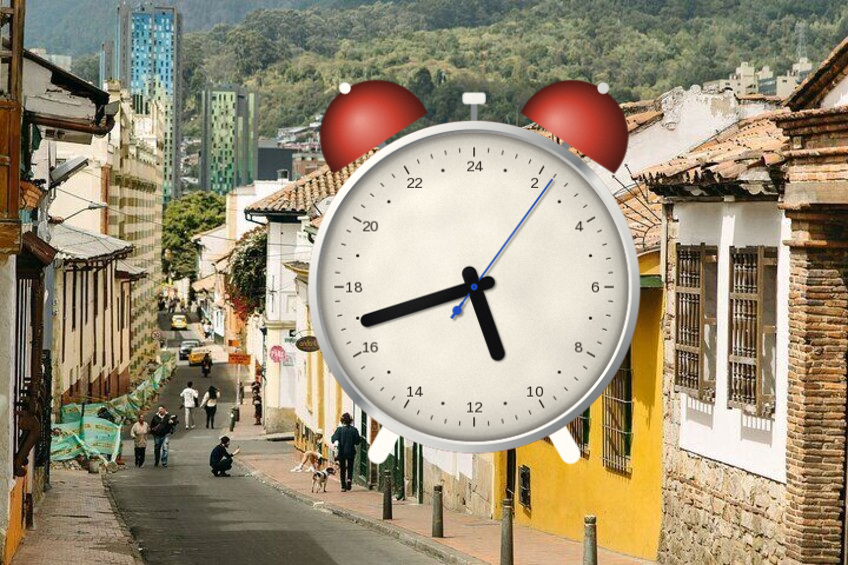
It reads 10:42:06
